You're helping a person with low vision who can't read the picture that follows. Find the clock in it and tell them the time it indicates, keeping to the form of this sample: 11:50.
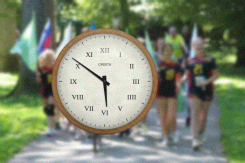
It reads 5:51
